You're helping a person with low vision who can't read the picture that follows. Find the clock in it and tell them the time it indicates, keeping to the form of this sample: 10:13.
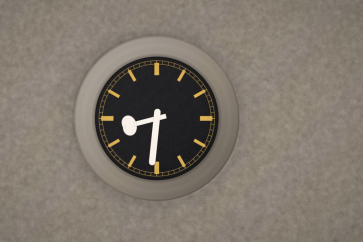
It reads 8:31
